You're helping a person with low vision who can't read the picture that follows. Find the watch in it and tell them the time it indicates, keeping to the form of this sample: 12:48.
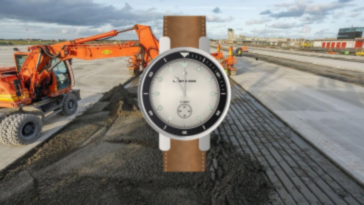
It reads 11:00
